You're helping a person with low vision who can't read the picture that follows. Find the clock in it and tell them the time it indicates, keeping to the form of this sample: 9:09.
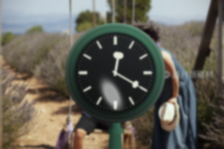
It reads 12:20
